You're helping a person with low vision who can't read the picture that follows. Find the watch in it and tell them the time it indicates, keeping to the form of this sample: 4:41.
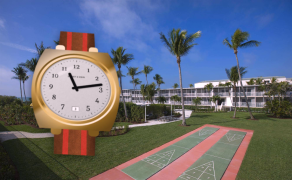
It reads 11:13
